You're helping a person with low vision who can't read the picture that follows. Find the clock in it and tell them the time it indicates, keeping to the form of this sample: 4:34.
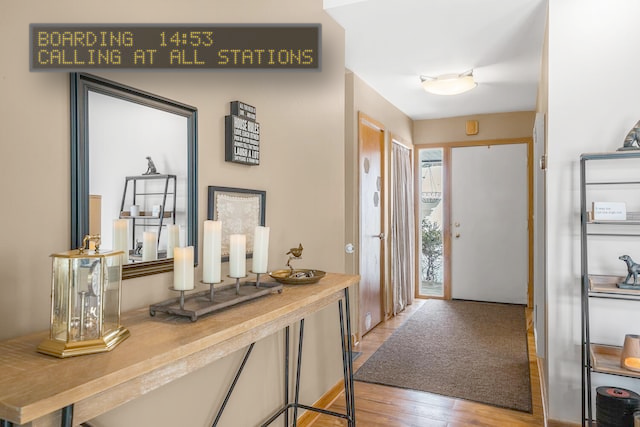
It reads 14:53
